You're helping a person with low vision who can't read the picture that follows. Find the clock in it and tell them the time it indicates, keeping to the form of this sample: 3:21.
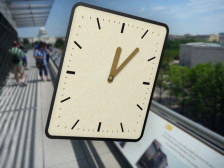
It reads 12:06
